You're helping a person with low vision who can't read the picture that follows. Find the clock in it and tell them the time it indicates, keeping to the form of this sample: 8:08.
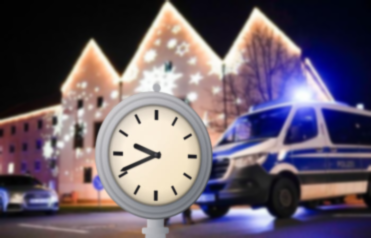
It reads 9:41
